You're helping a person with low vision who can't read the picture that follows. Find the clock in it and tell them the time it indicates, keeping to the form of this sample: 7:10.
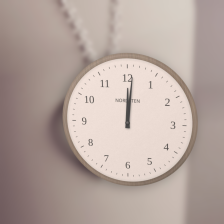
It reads 12:01
